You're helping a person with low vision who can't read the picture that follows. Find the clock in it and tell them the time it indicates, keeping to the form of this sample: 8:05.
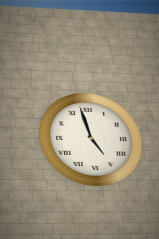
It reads 4:58
